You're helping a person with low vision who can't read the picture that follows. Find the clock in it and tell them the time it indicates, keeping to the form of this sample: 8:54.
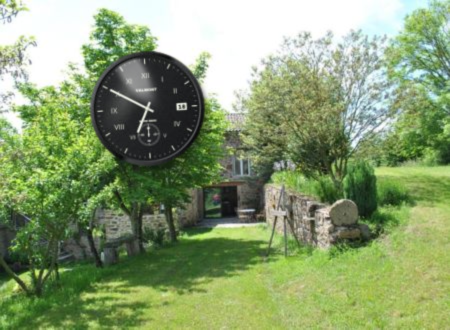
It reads 6:50
